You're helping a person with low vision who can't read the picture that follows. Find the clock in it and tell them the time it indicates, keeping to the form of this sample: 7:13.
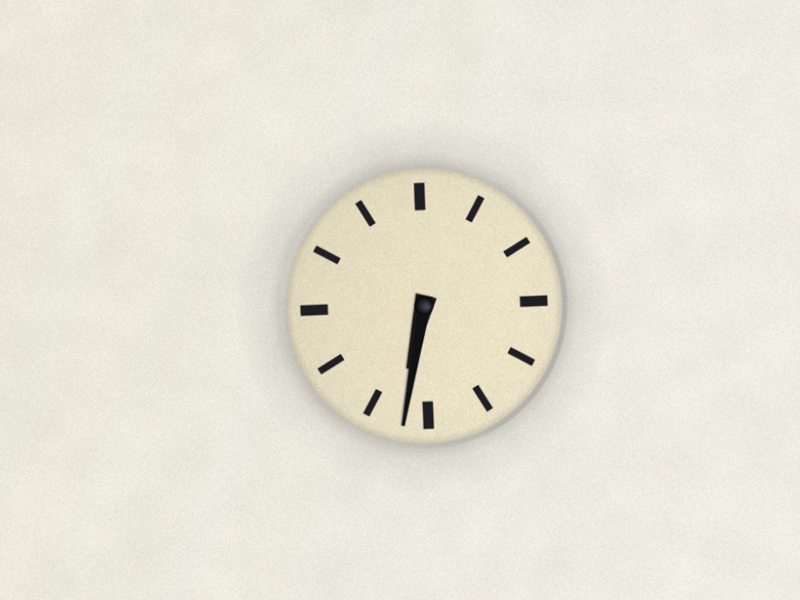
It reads 6:32
